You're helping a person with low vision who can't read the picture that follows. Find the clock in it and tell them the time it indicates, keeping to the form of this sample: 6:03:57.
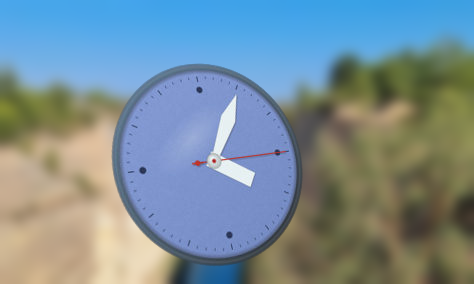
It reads 4:05:15
